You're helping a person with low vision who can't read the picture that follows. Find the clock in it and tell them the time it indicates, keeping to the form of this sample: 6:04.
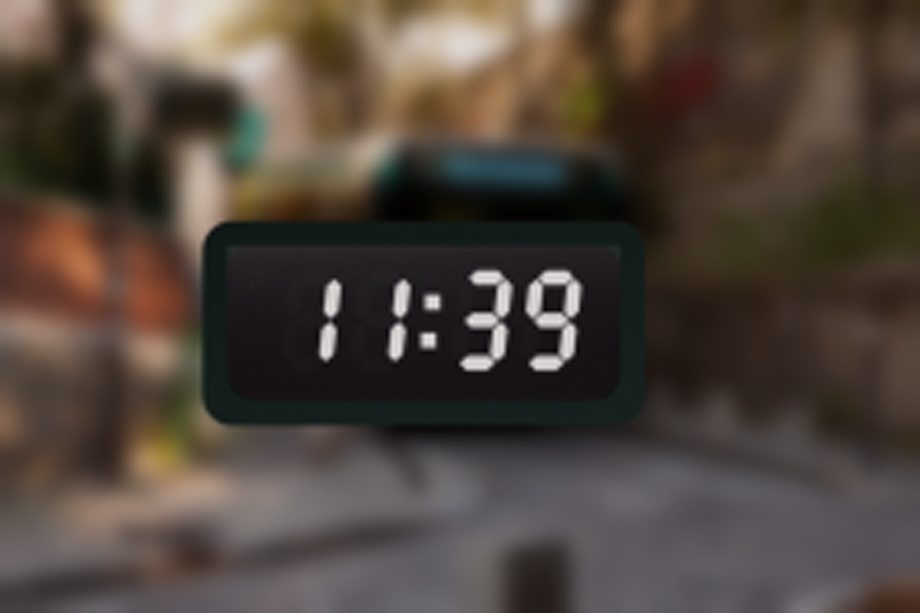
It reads 11:39
